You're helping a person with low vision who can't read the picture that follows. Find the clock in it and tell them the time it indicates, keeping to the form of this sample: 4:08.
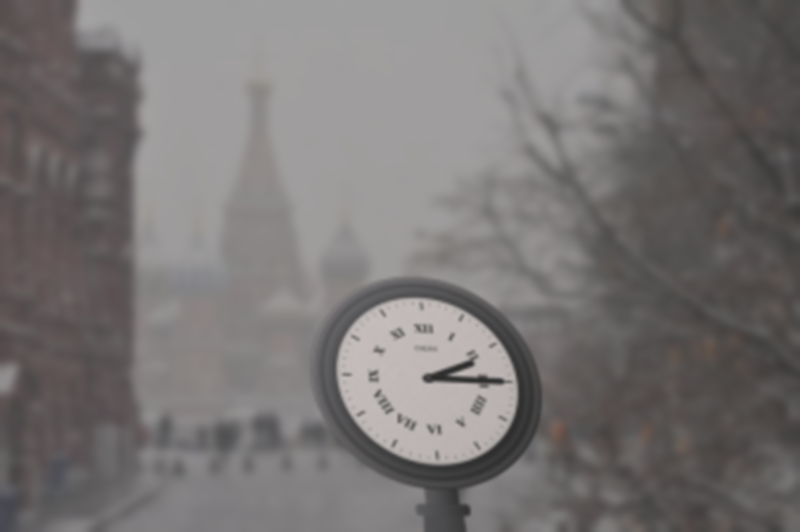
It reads 2:15
